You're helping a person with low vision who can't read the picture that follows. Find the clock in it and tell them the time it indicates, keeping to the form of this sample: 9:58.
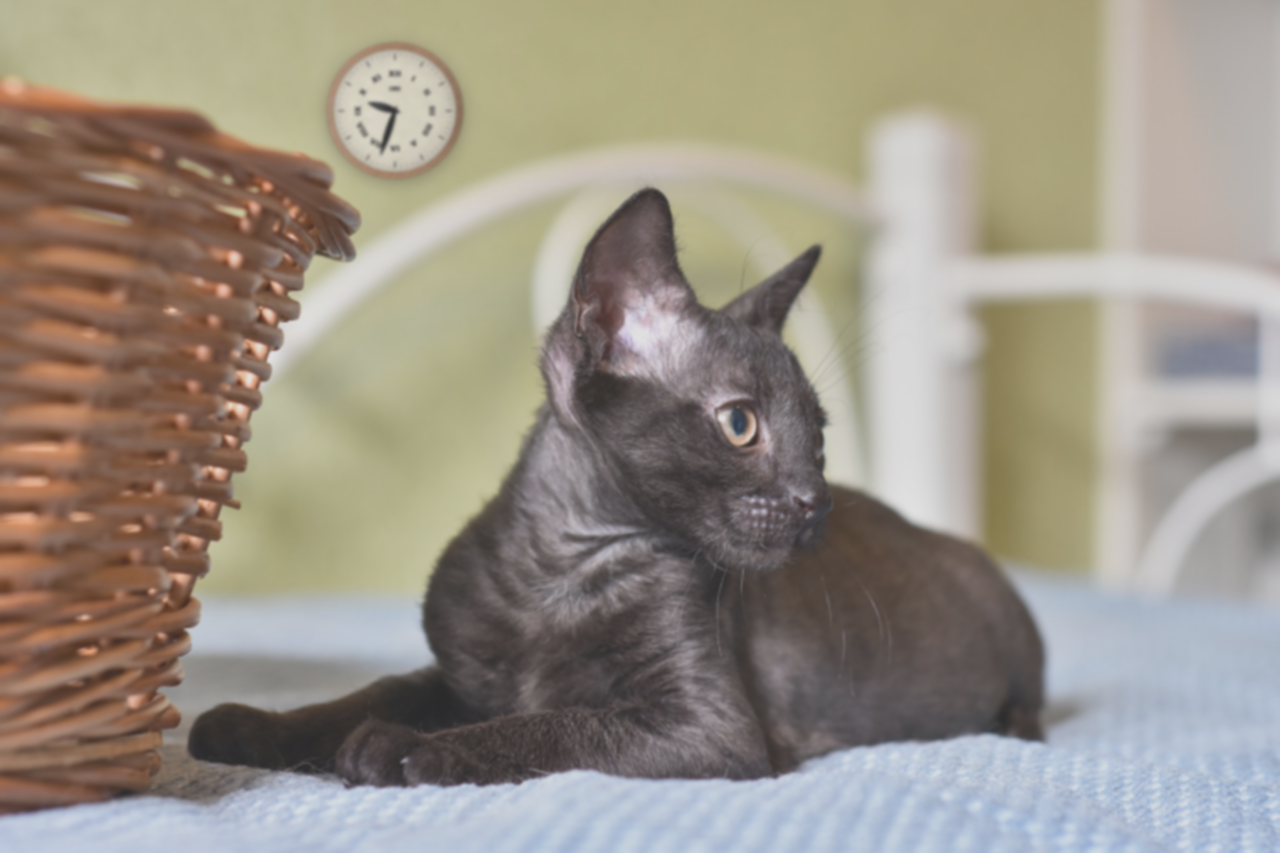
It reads 9:33
